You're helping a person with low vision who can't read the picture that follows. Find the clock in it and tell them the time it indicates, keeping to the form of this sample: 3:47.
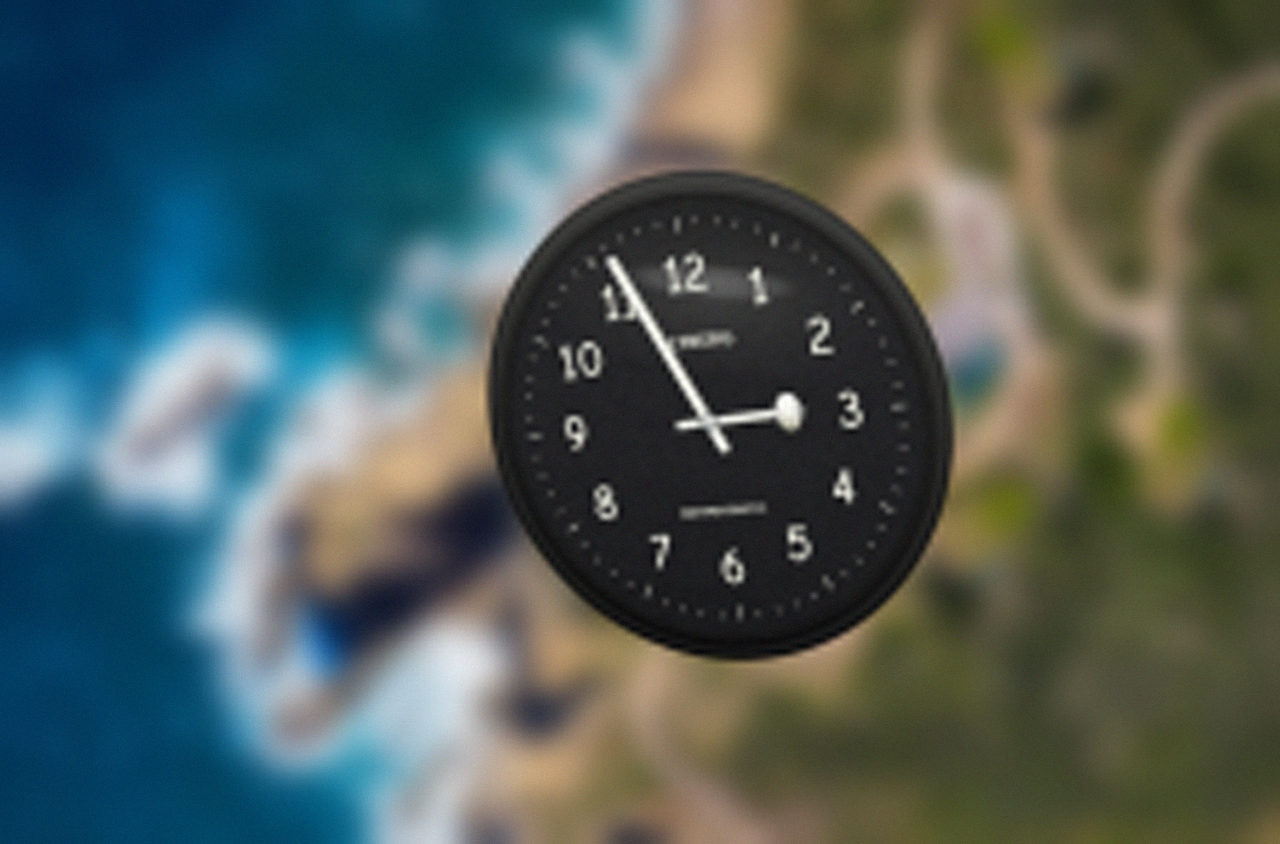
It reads 2:56
